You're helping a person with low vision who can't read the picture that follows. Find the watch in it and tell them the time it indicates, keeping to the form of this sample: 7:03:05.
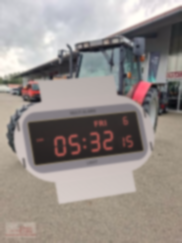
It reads 5:32:15
